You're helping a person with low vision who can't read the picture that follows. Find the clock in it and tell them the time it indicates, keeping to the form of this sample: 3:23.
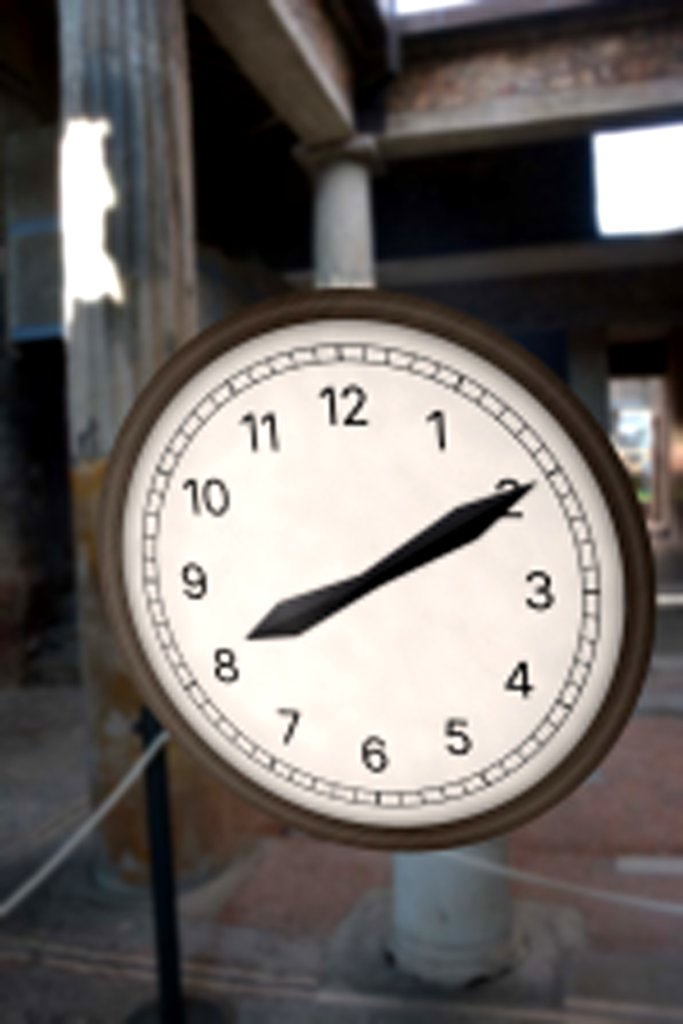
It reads 8:10
